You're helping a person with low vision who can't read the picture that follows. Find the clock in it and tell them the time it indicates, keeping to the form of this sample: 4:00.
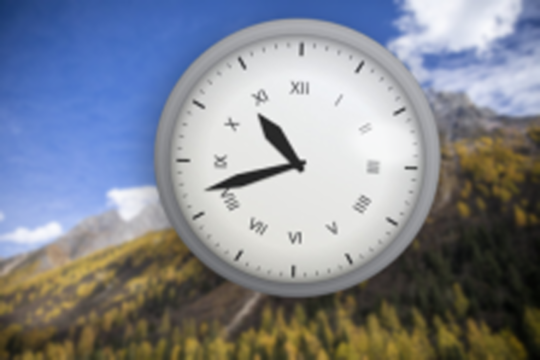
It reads 10:42
